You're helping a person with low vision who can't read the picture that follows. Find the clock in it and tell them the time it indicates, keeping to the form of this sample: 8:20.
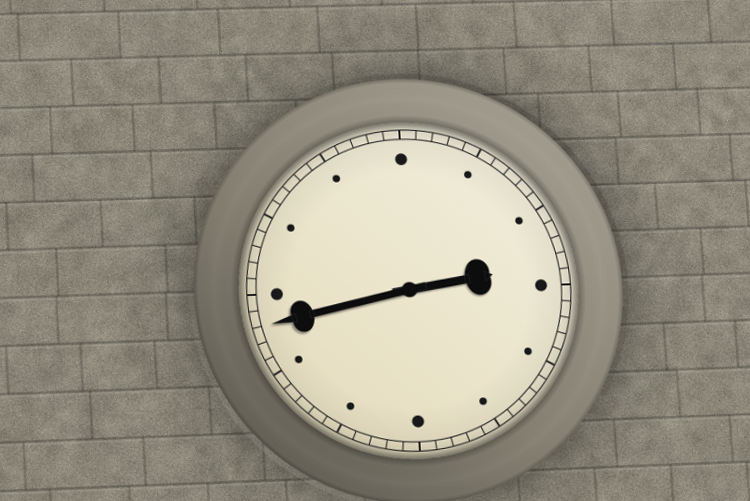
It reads 2:43
